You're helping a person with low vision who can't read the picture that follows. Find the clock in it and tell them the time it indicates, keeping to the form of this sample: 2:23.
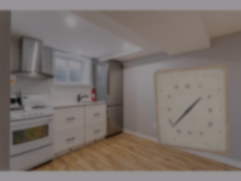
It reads 1:38
